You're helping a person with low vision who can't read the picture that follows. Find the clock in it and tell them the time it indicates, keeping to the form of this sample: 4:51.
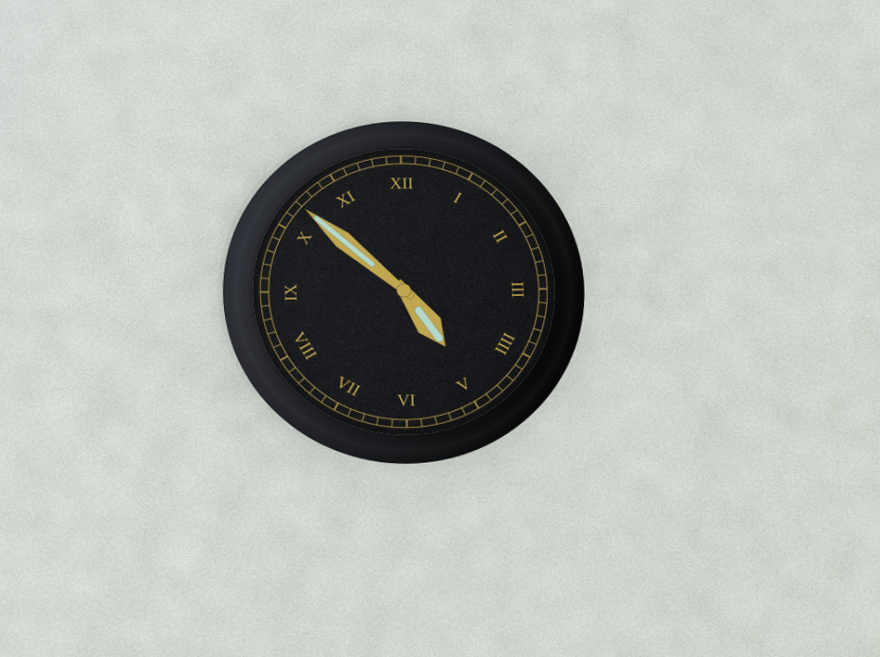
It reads 4:52
